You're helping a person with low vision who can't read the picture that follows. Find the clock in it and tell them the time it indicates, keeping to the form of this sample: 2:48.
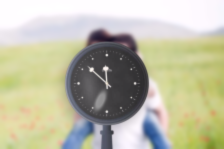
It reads 11:52
